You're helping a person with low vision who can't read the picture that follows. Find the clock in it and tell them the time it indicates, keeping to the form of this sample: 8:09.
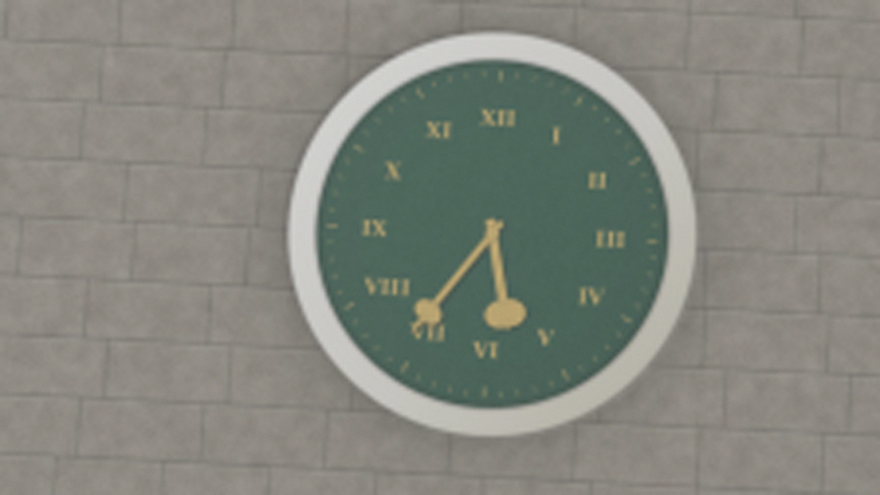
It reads 5:36
